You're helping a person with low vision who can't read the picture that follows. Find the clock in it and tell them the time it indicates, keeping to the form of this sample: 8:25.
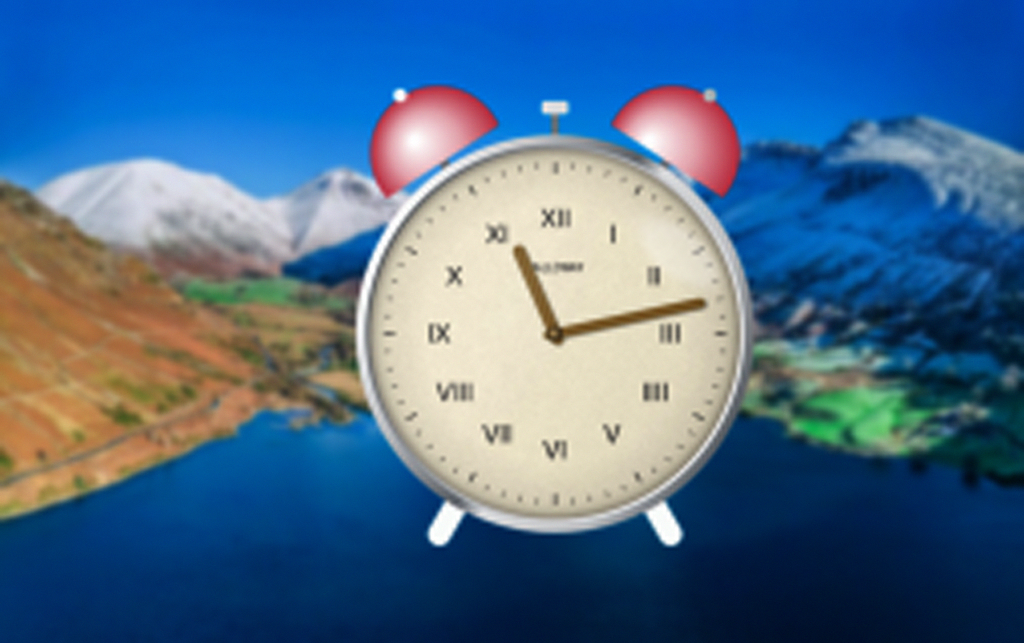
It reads 11:13
